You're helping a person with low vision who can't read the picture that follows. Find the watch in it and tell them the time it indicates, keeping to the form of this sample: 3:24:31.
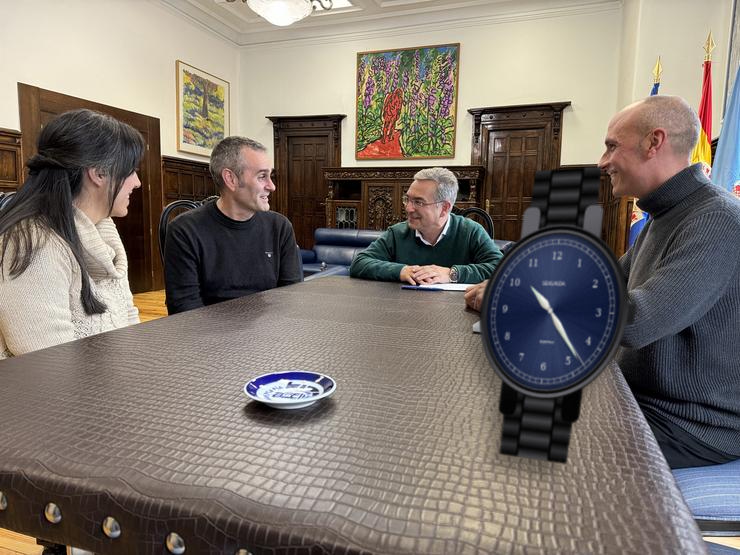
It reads 10:23:23
